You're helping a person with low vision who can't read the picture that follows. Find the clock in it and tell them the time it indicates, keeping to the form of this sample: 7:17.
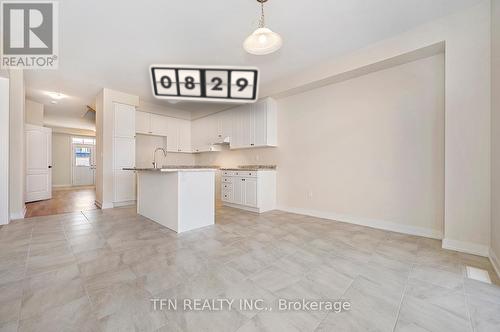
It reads 8:29
